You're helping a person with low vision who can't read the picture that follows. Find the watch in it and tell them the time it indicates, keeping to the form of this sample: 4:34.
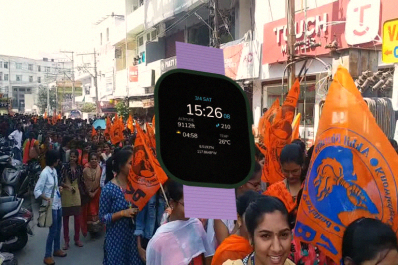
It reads 15:26
